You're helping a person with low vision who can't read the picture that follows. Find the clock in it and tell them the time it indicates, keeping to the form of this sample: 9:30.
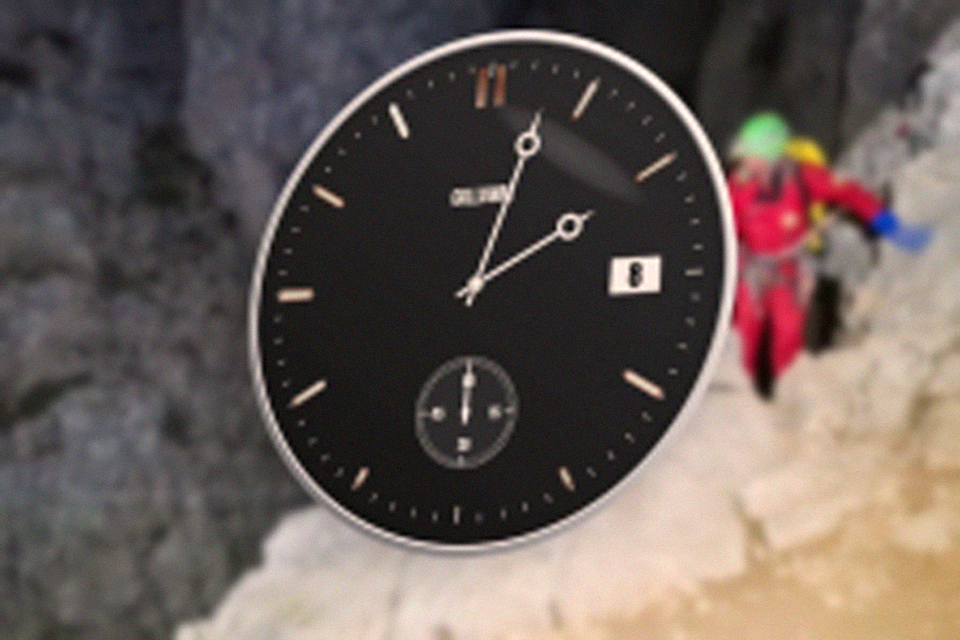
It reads 2:03
